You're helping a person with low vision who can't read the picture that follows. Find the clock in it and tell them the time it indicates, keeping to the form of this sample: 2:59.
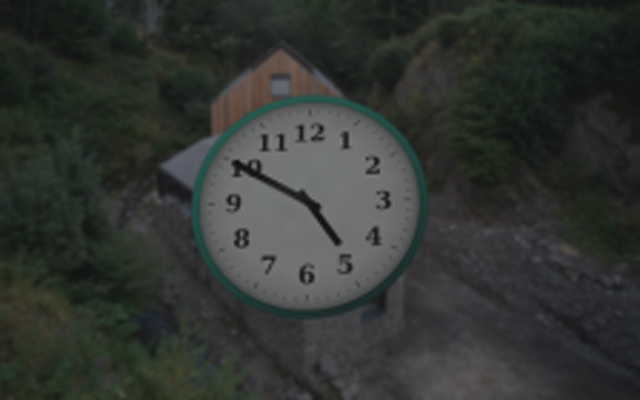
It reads 4:50
